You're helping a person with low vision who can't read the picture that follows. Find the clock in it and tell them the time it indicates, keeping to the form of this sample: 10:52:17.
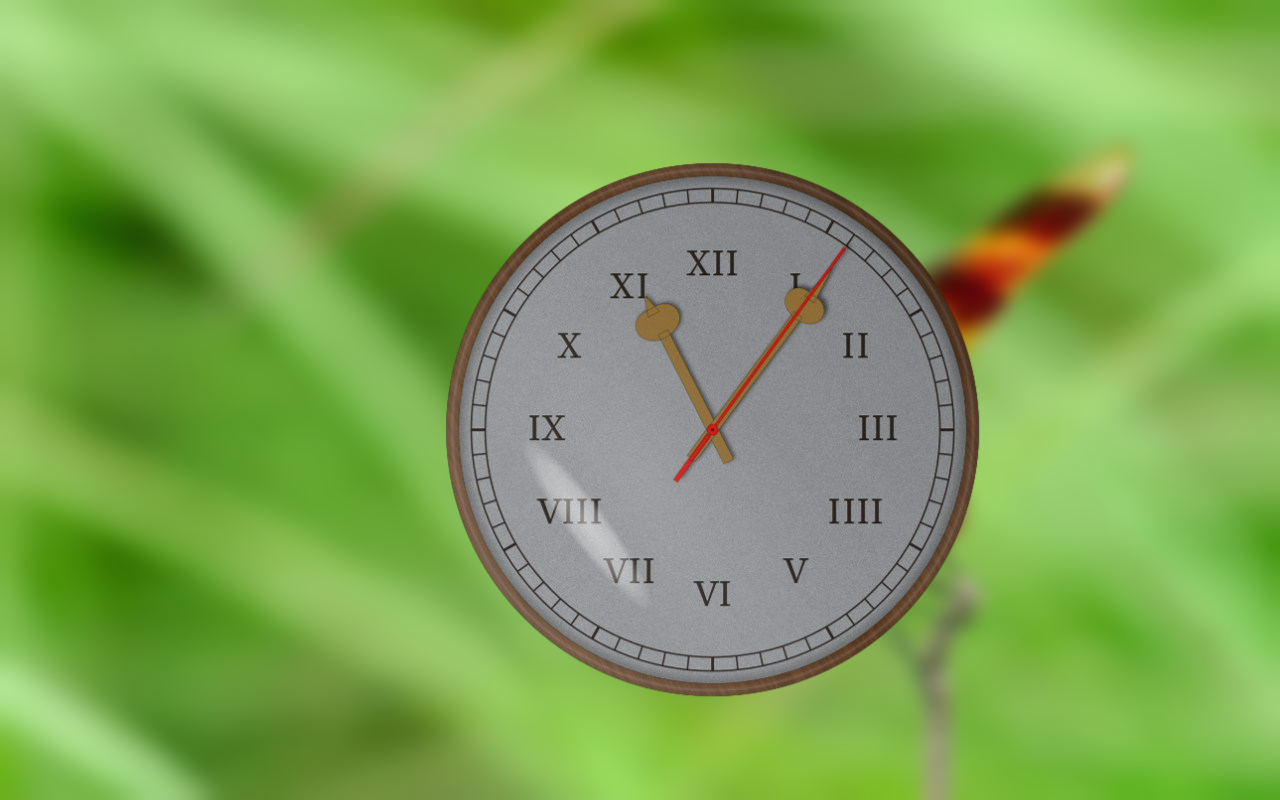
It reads 11:06:06
